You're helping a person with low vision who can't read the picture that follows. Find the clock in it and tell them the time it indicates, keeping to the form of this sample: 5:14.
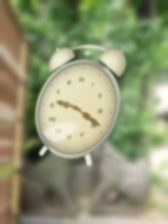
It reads 9:19
